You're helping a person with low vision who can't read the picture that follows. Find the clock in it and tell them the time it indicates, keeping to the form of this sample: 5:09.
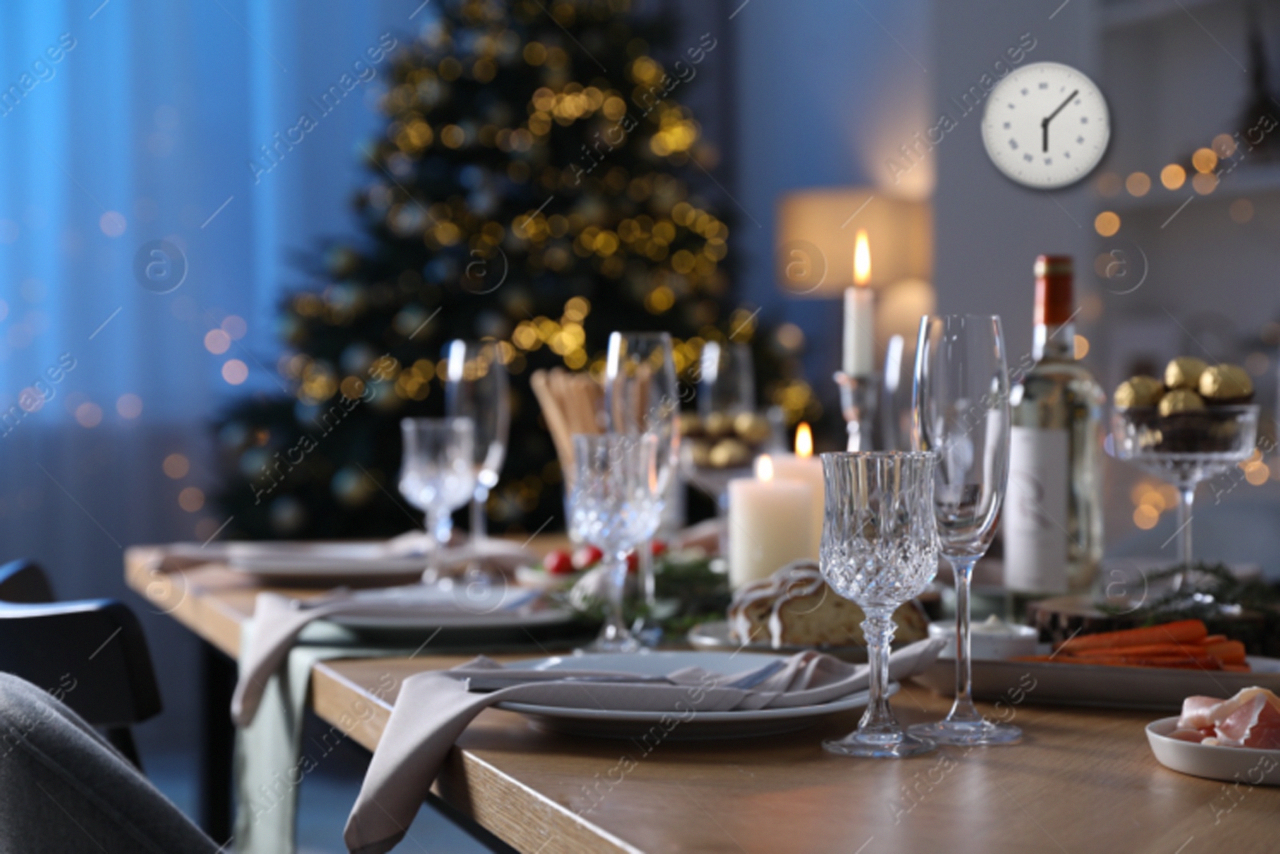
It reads 6:08
